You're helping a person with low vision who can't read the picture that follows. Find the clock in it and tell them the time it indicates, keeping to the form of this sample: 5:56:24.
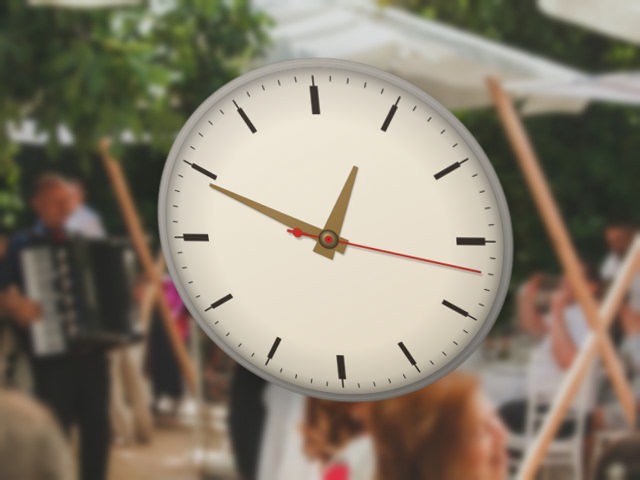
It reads 12:49:17
